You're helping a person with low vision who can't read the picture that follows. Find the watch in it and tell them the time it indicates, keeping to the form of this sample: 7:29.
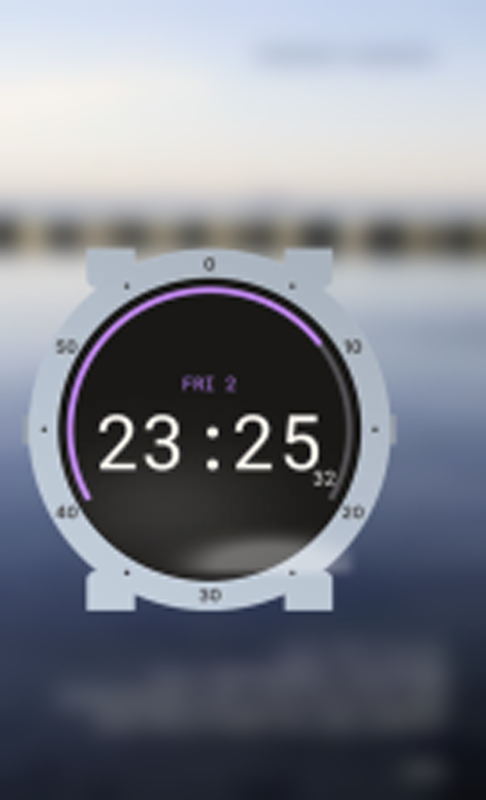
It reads 23:25
